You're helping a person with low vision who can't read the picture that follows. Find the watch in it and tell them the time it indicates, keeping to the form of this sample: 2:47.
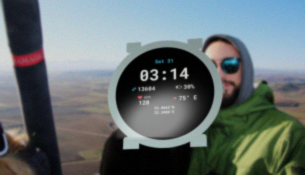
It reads 3:14
